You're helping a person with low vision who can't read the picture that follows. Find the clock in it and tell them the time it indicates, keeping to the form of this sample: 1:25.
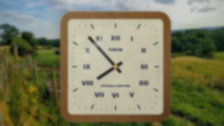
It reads 7:53
